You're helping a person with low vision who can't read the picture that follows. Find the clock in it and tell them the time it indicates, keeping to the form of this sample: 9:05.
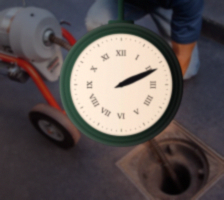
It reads 2:11
